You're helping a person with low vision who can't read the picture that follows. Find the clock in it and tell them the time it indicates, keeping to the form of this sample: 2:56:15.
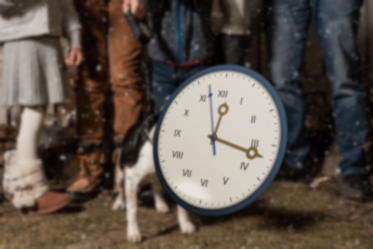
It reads 12:16:57
